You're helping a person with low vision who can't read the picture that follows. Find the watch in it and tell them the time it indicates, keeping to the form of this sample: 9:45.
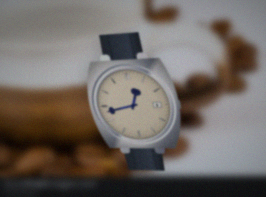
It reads 12:43
